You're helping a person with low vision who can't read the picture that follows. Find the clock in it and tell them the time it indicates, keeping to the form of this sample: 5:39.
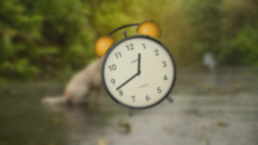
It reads 12:42
